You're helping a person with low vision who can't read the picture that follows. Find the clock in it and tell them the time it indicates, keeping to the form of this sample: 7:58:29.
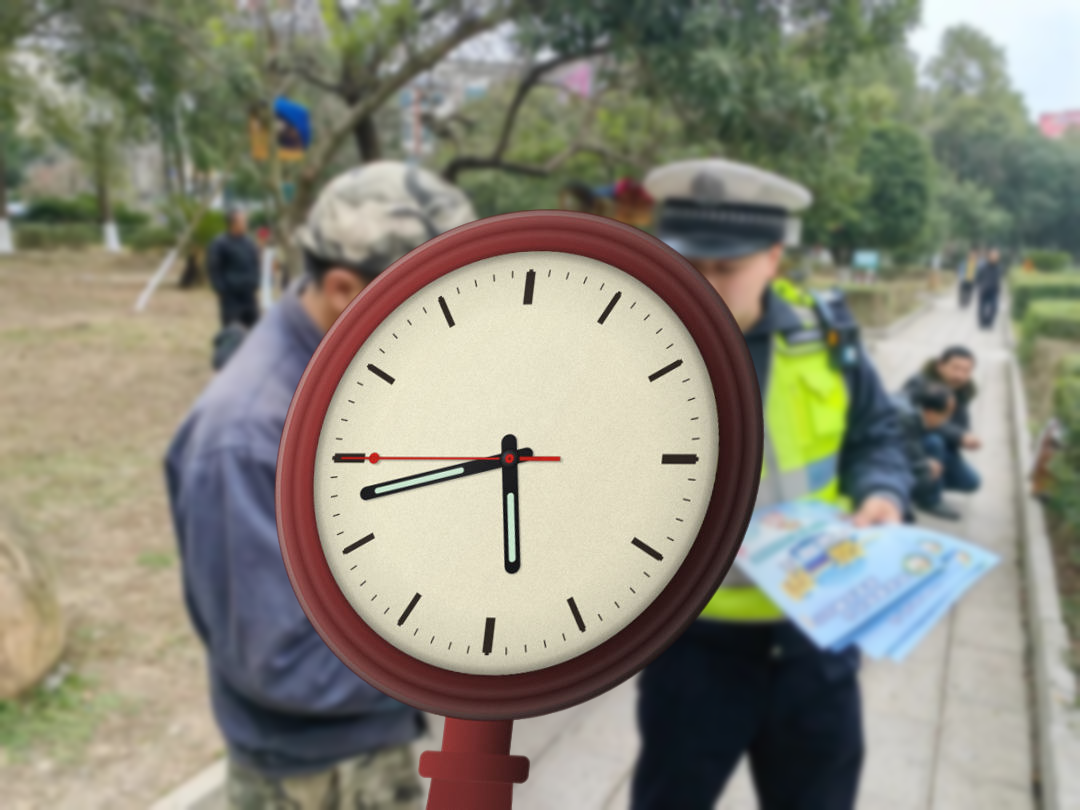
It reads 5:42:45
